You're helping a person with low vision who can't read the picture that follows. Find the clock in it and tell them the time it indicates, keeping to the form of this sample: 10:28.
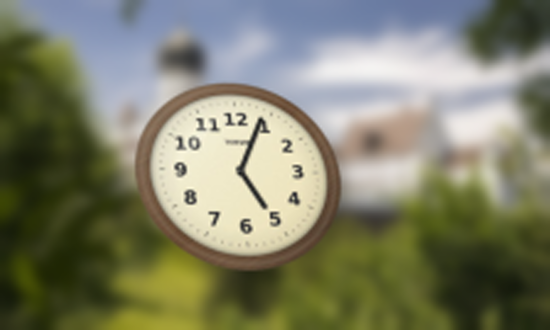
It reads 5:04
